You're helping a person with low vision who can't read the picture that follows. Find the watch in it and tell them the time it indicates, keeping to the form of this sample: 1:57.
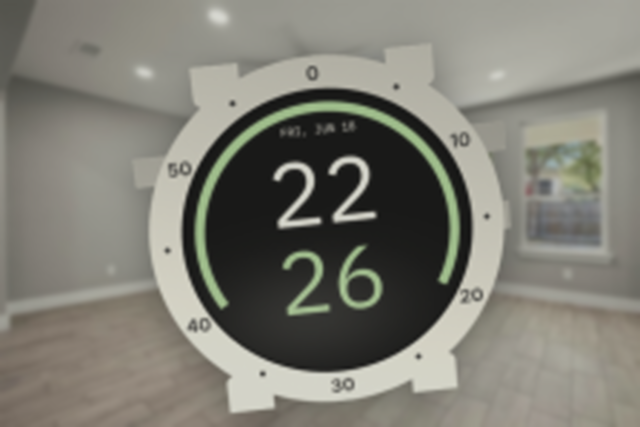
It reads 22:26
